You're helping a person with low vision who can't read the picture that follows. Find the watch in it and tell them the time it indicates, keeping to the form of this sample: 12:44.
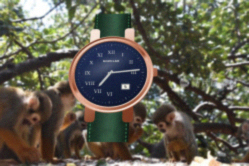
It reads 7:14
